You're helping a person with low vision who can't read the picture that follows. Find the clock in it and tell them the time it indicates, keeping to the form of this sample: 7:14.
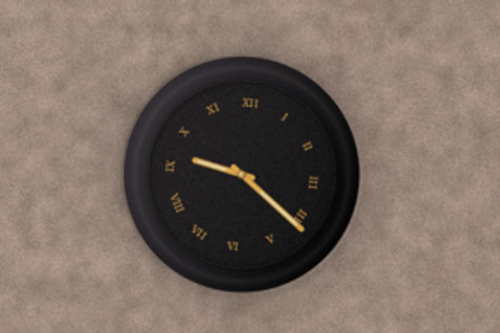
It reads 9:21
